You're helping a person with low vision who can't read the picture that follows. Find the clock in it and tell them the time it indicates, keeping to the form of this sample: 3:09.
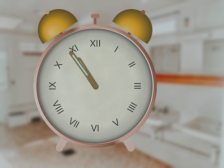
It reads 10:54
